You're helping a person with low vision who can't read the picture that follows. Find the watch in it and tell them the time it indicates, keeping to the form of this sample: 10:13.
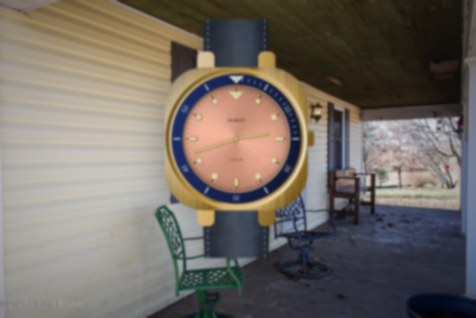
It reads 2:42
